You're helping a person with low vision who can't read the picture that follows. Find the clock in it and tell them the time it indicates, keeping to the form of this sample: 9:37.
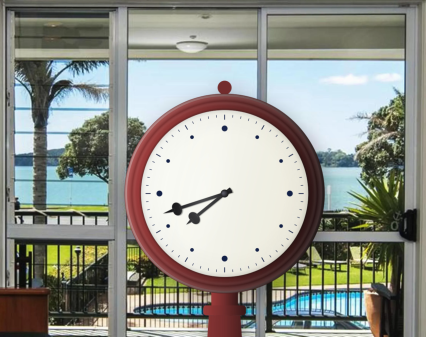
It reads 7:42
